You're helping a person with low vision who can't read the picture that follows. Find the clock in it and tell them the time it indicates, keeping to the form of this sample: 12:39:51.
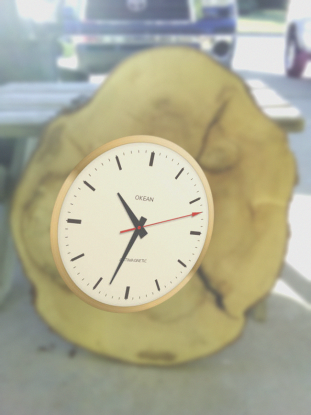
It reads 10:33:12
